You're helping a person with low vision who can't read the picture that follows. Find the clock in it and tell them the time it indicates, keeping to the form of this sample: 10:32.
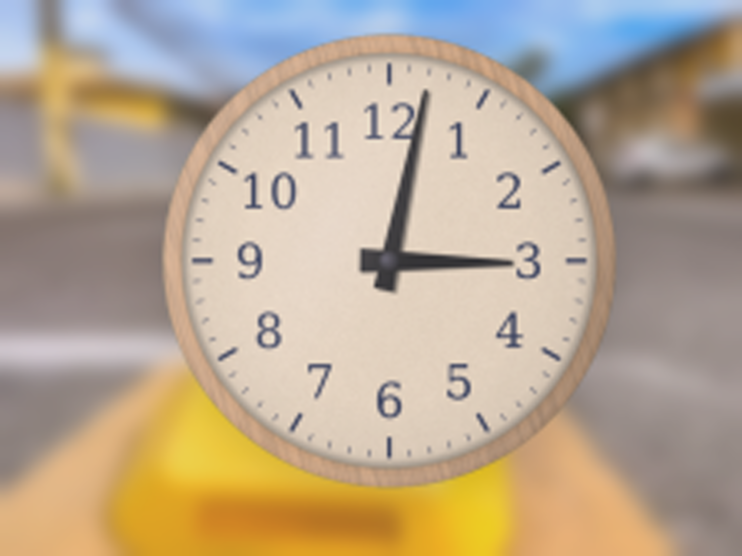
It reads 3:02
